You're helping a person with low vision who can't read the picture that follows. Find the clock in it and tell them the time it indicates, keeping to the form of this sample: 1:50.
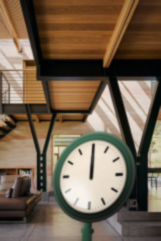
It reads 12:00
